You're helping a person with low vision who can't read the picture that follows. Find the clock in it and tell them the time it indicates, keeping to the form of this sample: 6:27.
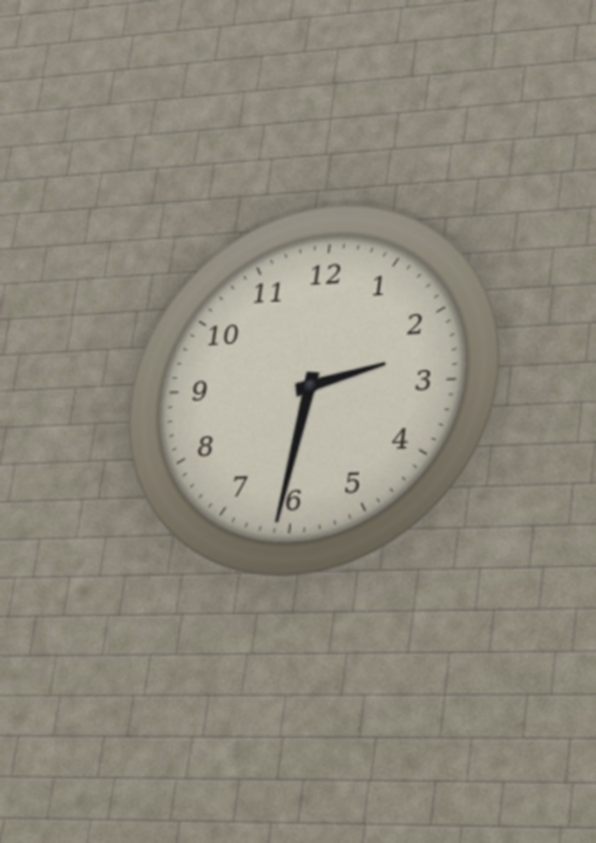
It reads 2:31
